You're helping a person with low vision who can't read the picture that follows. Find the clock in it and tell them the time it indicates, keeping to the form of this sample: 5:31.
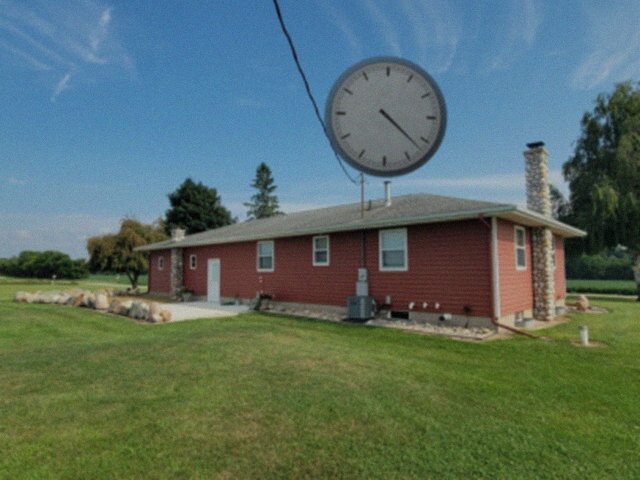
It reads 4:22
